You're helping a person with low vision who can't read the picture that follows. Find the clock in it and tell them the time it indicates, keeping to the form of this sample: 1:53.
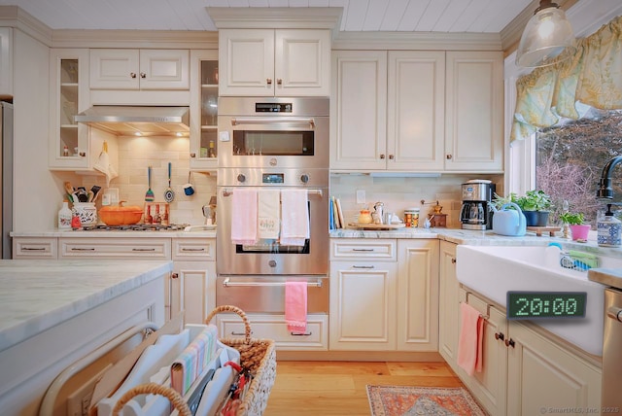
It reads 20:00
